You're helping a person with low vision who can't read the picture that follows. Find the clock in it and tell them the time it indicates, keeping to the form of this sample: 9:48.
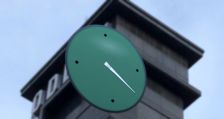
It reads 4:22
